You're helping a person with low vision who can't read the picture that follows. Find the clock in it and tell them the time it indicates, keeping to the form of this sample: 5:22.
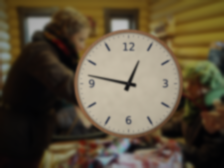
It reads 12:47
